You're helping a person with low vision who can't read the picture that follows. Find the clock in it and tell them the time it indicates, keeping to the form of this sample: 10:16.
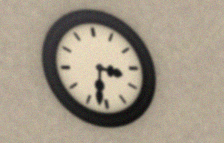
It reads 3:32
